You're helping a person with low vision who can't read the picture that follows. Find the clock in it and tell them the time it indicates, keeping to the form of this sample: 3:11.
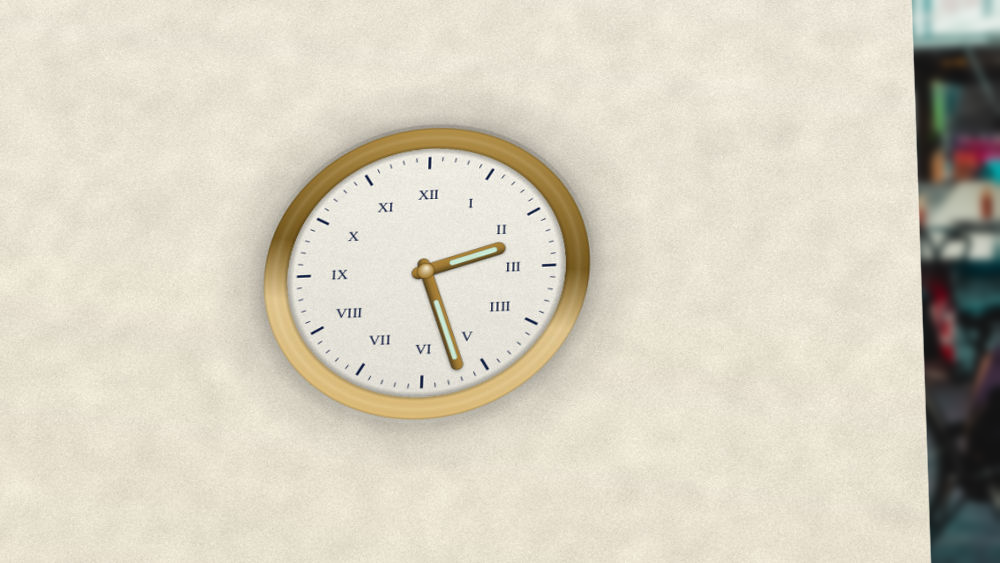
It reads 2:27
